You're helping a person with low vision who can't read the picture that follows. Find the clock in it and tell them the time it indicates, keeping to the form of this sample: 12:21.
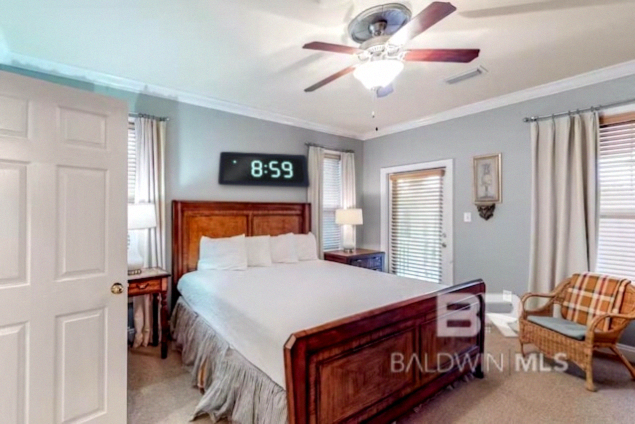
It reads 8:59
